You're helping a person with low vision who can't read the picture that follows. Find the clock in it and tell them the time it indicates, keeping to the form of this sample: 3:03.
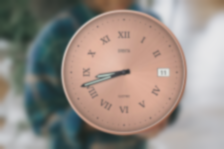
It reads 8:42
